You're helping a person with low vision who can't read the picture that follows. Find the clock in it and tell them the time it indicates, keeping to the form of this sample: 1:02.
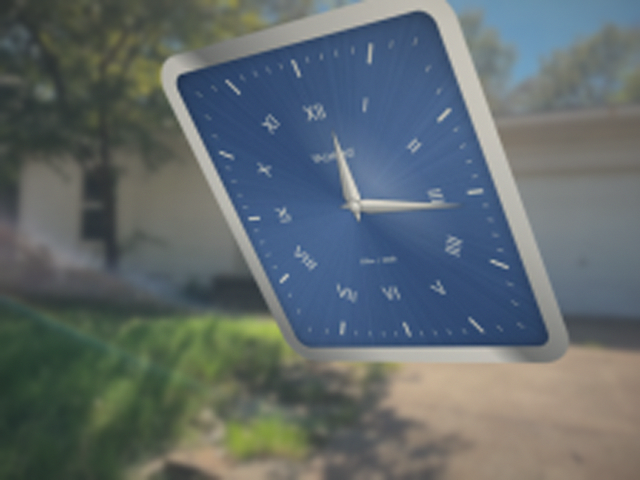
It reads 12:16
